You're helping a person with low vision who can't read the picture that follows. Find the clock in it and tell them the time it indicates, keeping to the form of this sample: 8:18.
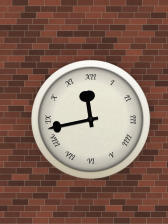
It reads 11:43
